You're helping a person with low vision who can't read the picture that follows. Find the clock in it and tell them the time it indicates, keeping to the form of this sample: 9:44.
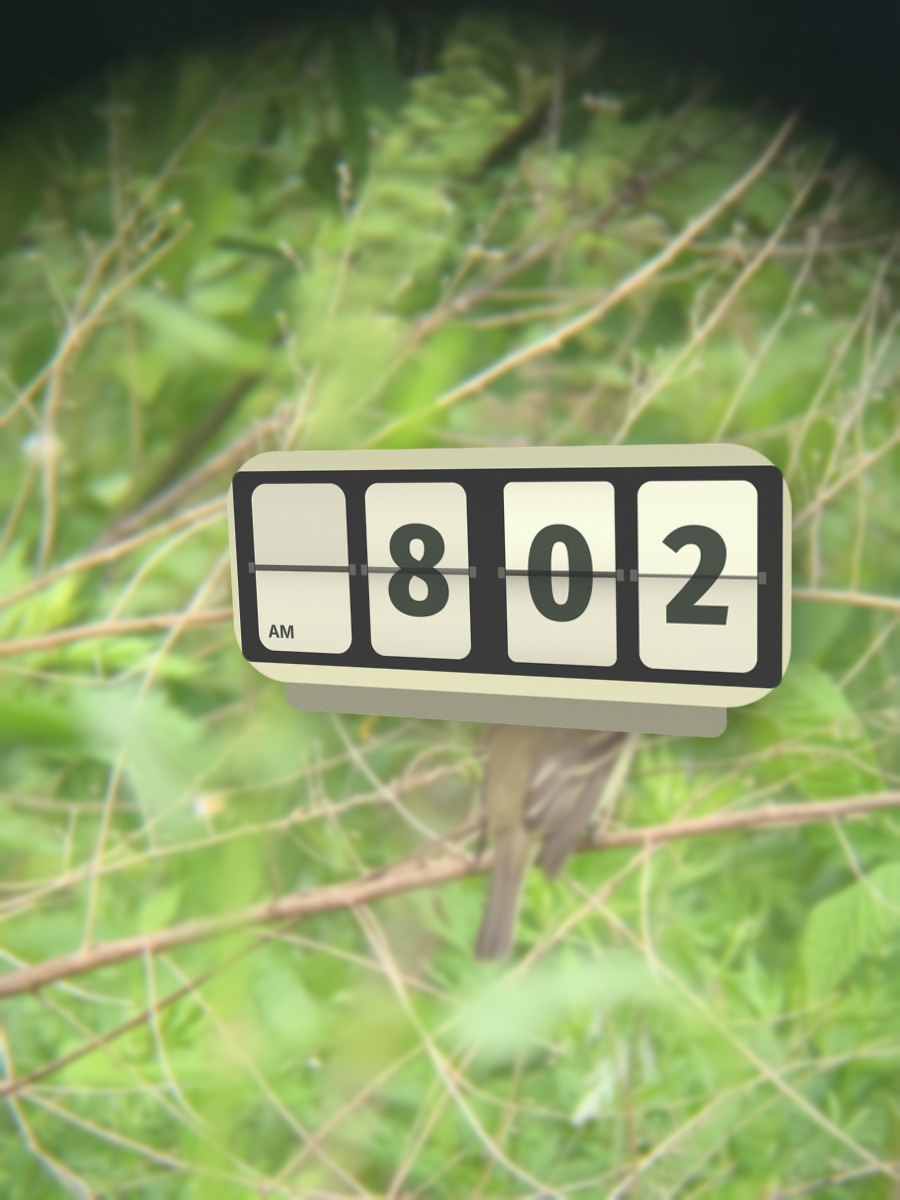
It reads 8:02
